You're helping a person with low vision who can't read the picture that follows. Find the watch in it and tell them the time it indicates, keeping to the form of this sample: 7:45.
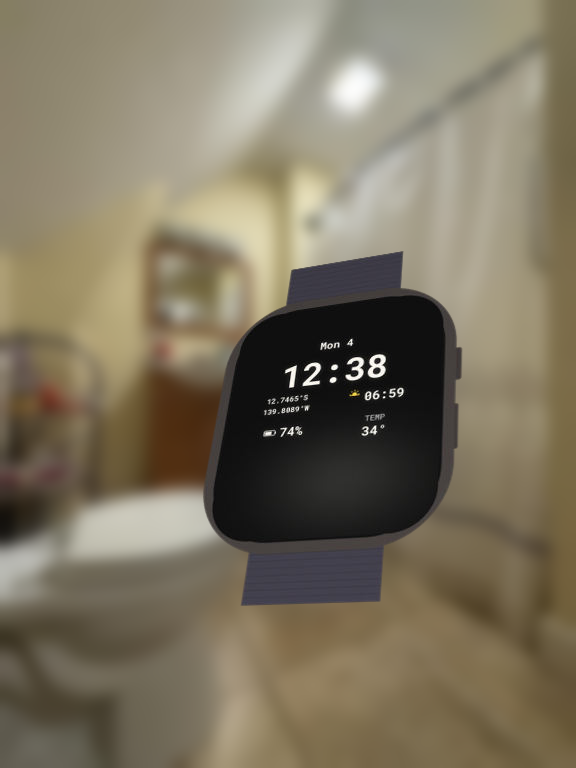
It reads 12:38
